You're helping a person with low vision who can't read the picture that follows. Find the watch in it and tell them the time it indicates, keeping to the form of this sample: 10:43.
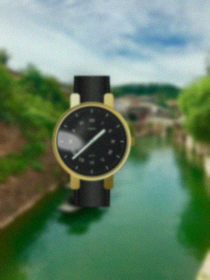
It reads 1:38
